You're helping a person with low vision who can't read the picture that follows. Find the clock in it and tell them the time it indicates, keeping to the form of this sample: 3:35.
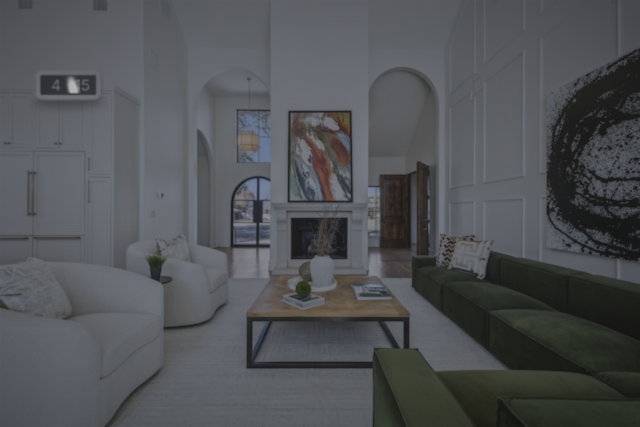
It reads 4:15
